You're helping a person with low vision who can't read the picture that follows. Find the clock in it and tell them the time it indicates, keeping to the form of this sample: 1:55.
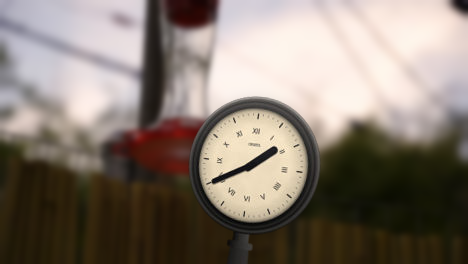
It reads 1:40
